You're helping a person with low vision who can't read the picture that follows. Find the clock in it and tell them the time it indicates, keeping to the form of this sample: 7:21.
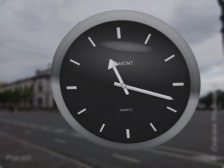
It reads 11:18
